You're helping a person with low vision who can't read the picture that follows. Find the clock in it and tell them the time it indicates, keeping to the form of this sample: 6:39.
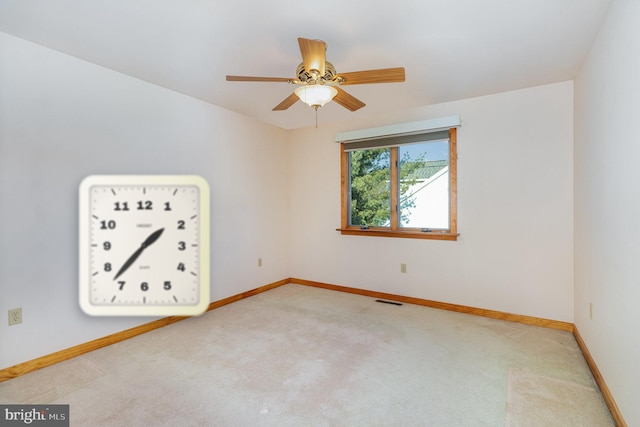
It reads 1:37
